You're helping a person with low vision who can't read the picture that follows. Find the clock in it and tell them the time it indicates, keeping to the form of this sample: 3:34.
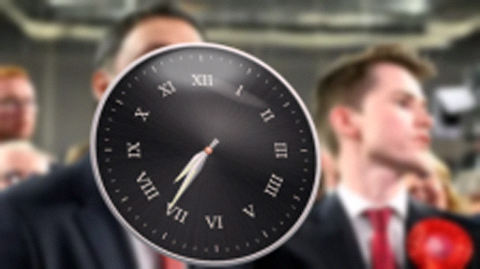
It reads 7:36
